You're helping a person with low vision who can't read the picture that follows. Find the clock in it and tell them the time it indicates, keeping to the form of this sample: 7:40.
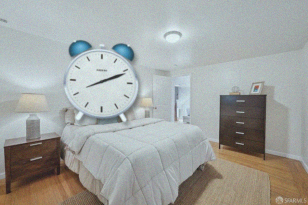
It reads 8:11
